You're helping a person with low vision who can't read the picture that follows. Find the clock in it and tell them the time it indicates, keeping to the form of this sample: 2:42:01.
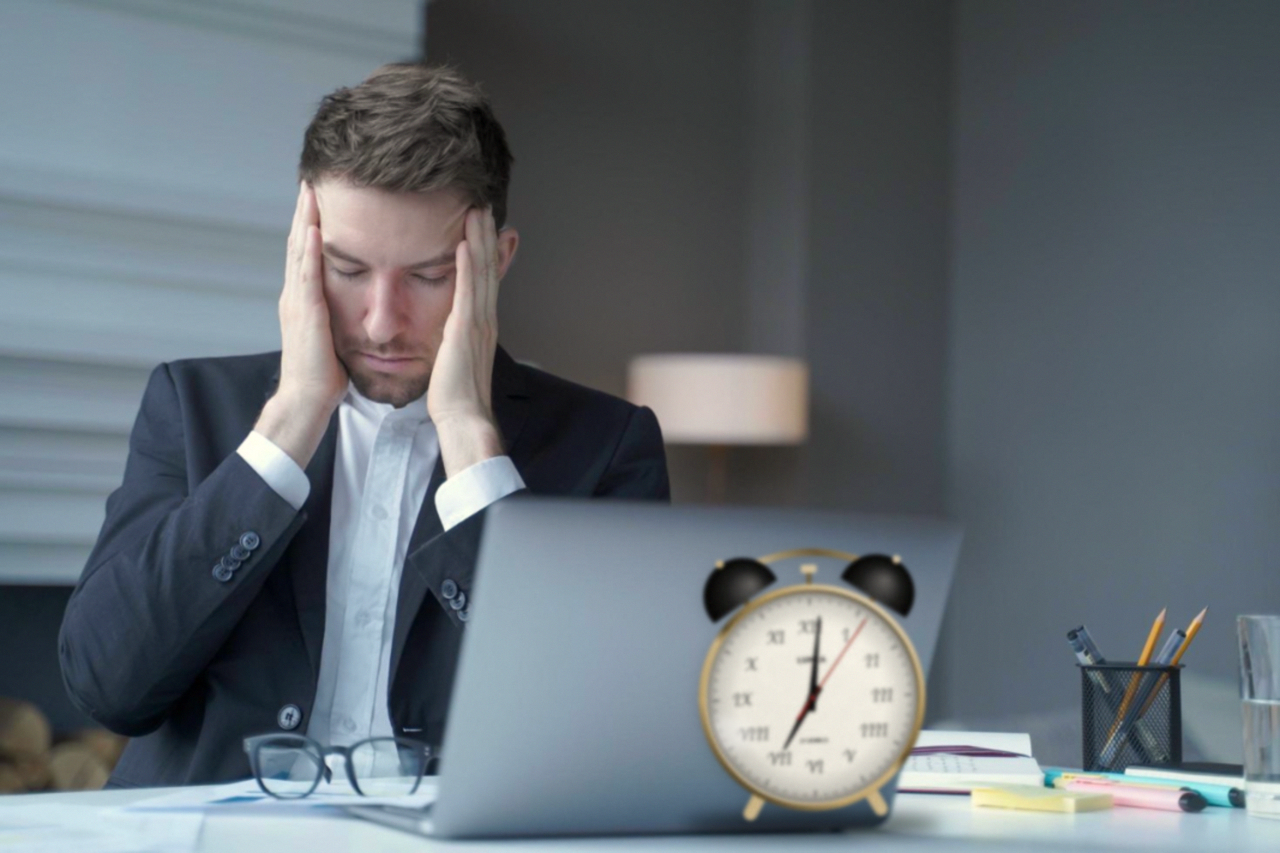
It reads 7:01:06
